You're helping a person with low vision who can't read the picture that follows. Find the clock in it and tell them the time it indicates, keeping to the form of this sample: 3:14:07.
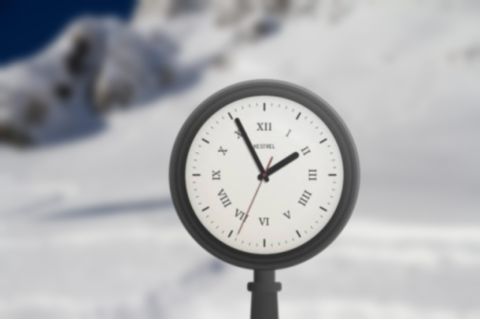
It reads 1:55:34
